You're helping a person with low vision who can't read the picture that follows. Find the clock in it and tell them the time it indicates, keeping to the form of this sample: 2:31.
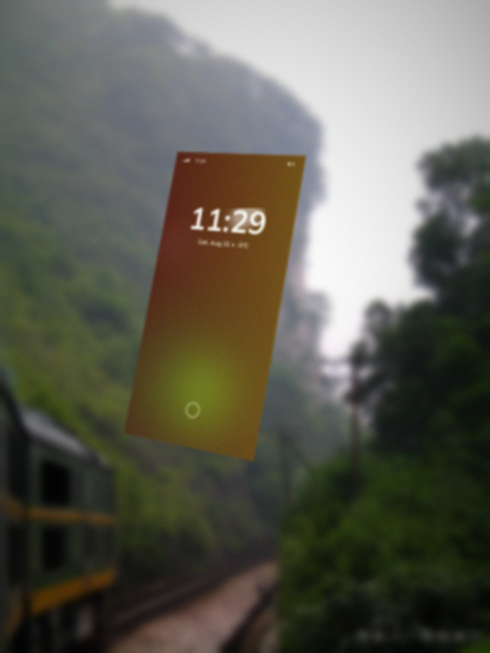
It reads 11:29
